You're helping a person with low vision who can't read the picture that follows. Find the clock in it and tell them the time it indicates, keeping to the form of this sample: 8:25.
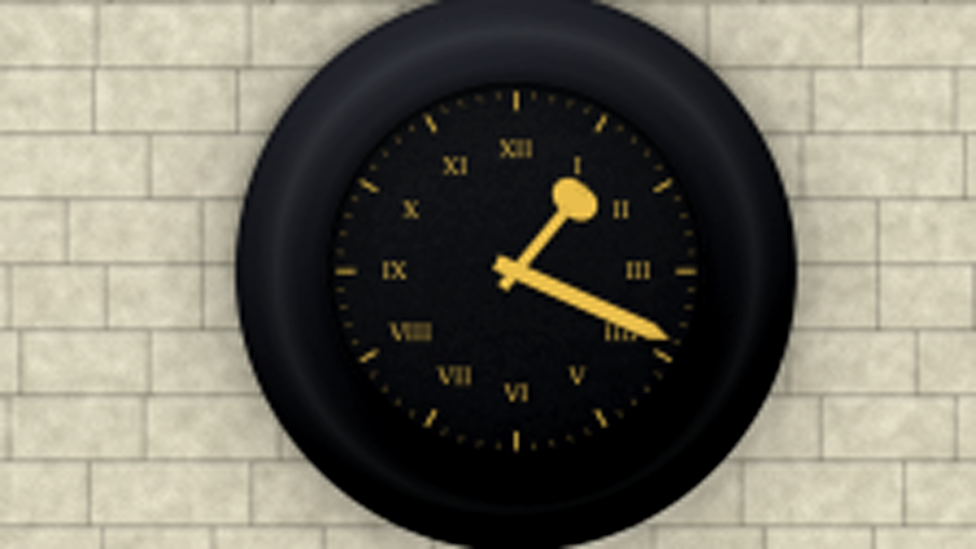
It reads 1:19
